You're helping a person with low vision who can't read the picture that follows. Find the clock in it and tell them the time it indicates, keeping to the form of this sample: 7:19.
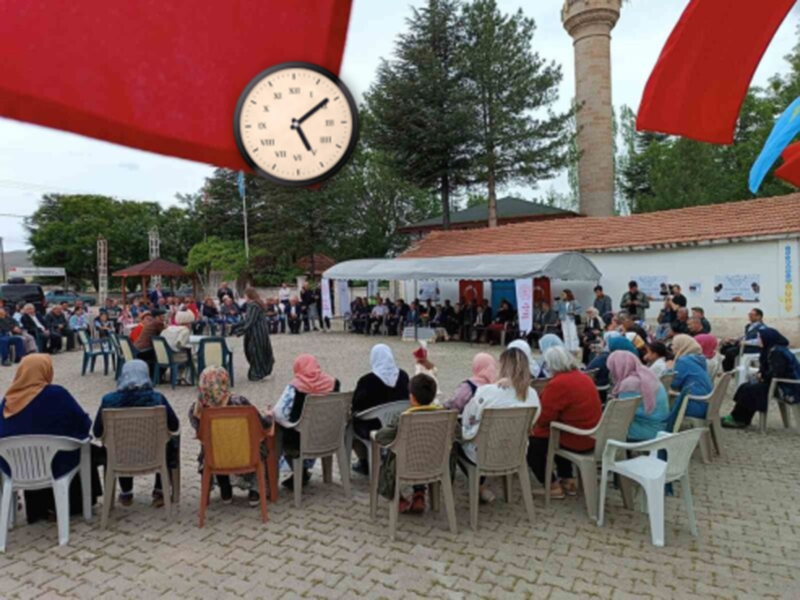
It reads 5:09
